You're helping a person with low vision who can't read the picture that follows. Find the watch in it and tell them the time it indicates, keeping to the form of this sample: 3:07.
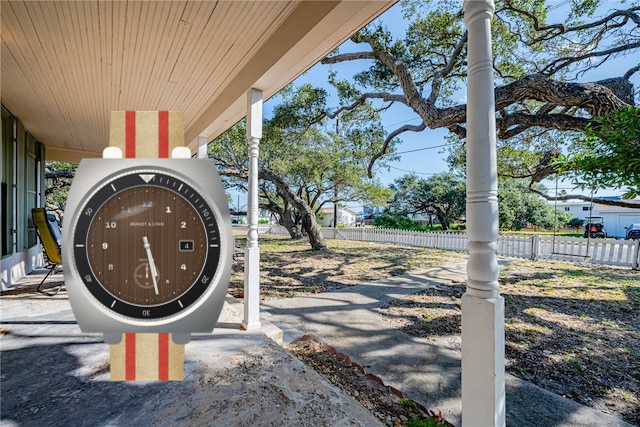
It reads 5:28
